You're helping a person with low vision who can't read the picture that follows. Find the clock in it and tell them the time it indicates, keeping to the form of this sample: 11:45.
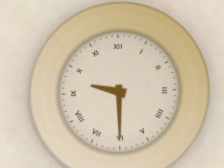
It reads 9:30
